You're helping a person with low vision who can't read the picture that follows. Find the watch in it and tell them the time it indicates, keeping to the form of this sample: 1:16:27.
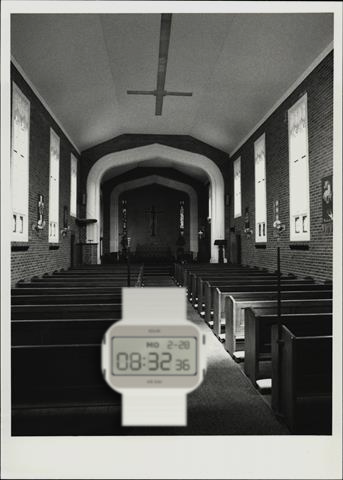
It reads 8:32:36
